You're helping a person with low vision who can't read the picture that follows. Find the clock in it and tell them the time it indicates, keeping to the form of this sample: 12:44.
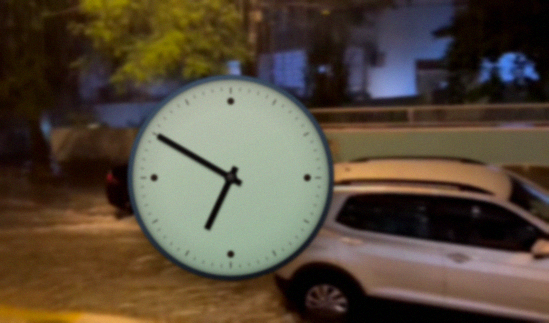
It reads 6:50
